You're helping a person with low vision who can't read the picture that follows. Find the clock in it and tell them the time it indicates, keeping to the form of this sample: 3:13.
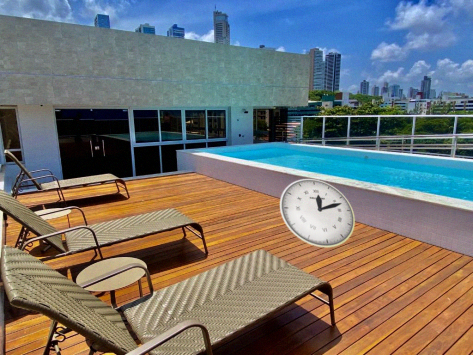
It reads 12:12
